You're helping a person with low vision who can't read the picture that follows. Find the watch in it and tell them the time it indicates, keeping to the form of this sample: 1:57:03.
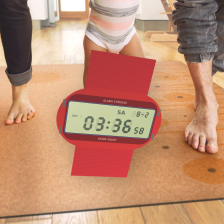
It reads 3:36:58
